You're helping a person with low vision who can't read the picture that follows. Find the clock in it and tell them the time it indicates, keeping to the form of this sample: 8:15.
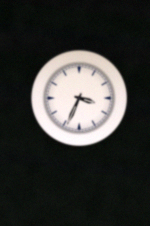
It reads 3:34
